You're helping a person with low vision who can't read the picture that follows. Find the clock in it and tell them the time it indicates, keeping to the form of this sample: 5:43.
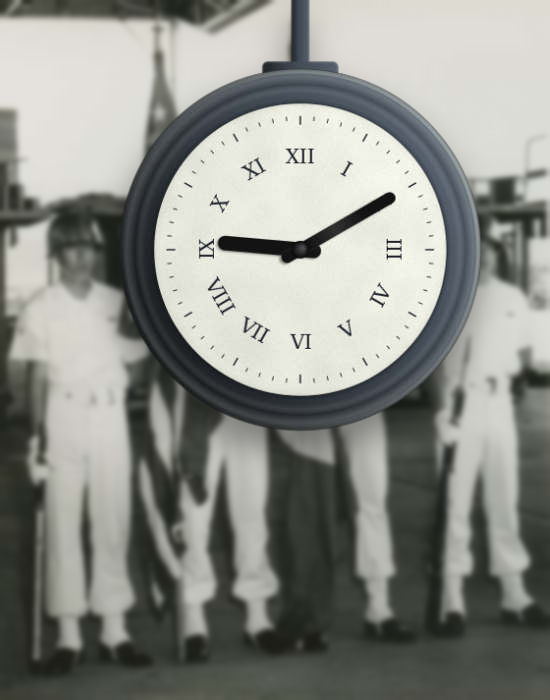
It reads 9:10
